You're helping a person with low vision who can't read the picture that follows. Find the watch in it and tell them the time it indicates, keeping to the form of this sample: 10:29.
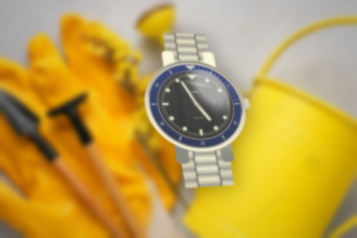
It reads 4:56
